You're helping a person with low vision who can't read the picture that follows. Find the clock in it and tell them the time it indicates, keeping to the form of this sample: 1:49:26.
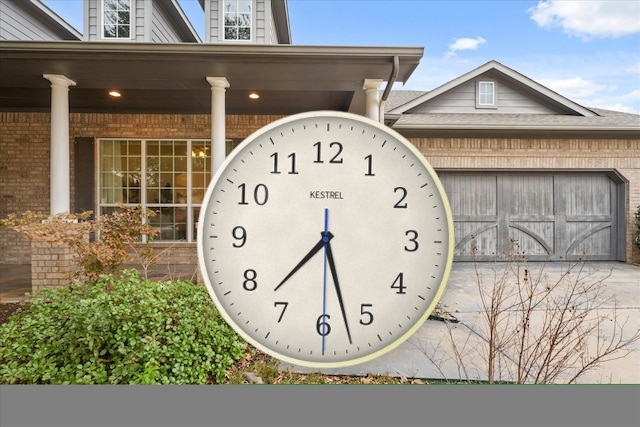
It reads 7:27:30
